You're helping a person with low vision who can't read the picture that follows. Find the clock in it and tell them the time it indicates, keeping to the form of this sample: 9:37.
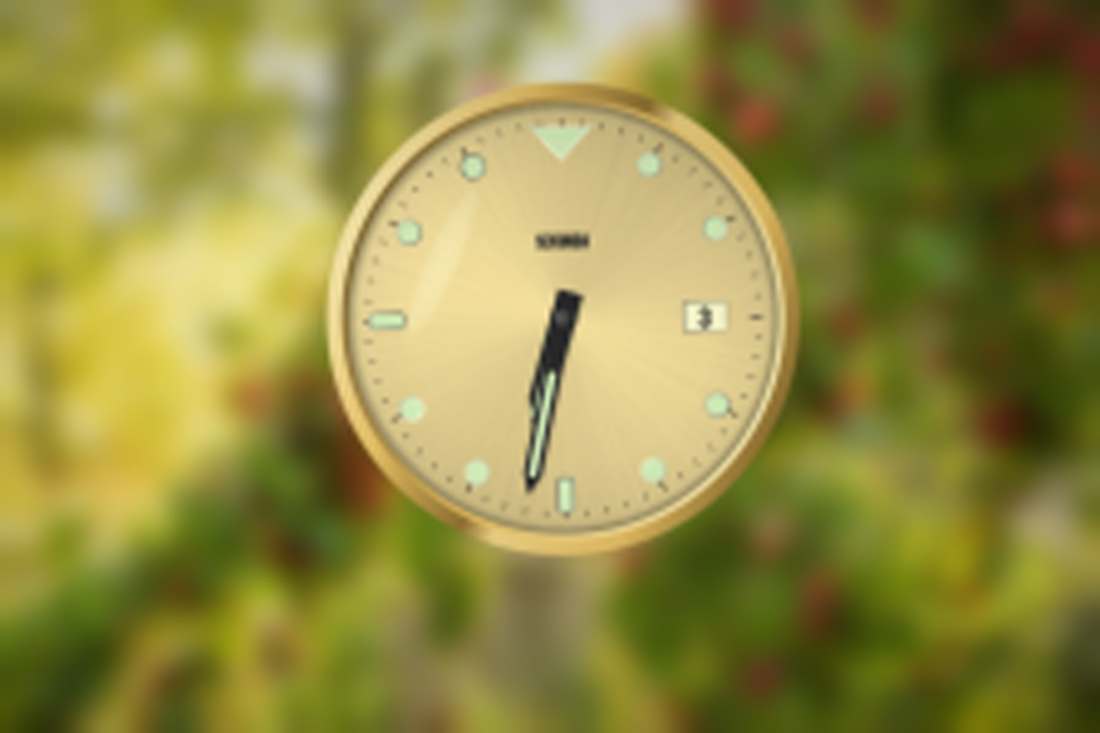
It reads 6:32
